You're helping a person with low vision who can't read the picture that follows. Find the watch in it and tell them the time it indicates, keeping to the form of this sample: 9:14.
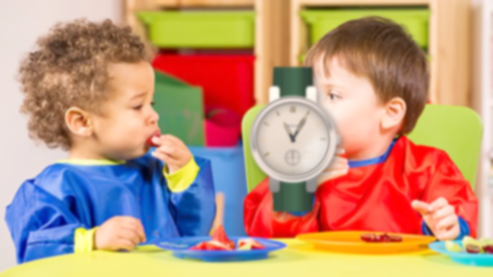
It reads 11:05
